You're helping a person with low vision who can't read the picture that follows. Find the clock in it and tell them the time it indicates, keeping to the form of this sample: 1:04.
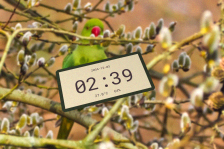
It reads 2:39
